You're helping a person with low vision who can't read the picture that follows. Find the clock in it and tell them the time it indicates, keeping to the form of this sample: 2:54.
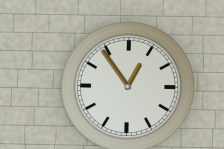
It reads 12:54
